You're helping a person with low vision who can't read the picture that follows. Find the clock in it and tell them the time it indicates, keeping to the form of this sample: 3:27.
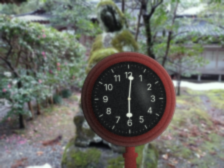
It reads 6:01
